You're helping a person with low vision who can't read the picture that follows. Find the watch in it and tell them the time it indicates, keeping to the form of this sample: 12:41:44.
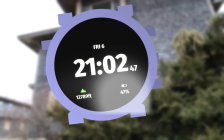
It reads 21:02:47
